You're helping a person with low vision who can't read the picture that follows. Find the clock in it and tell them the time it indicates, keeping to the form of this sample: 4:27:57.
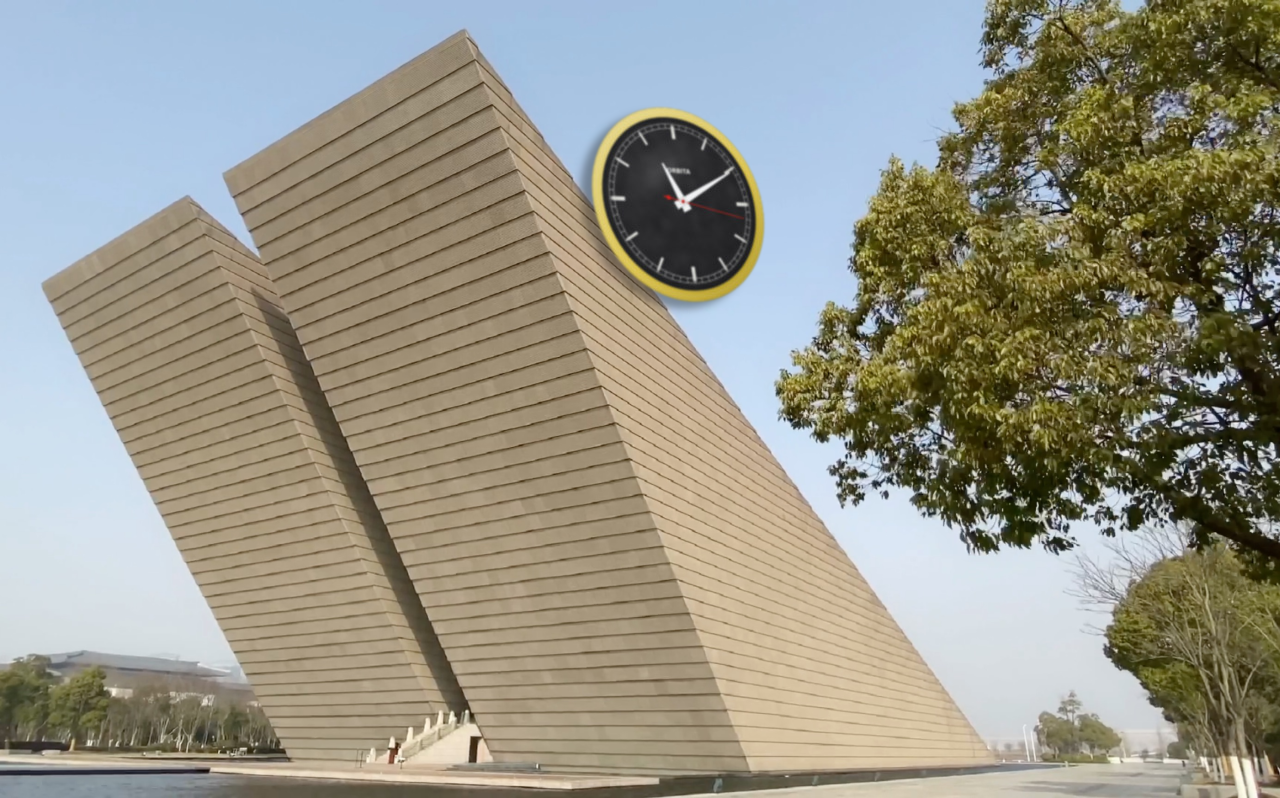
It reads 11:10:17
